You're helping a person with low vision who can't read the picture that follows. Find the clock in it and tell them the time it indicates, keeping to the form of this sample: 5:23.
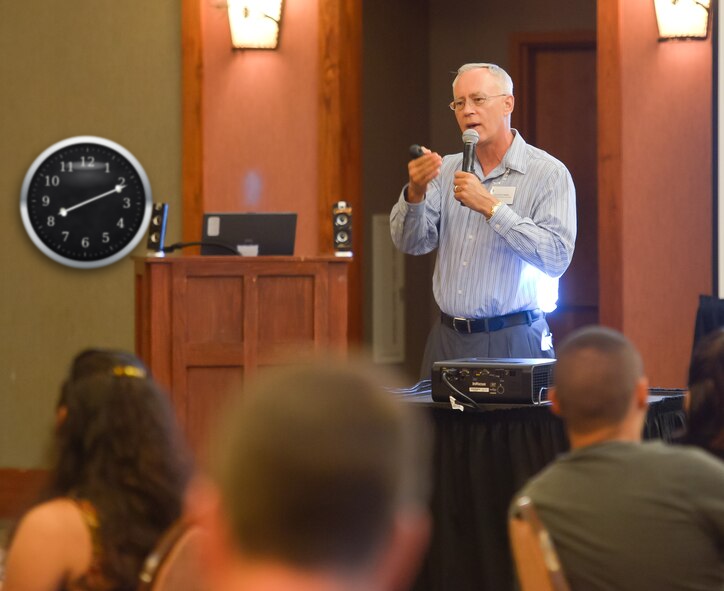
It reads 8:11
